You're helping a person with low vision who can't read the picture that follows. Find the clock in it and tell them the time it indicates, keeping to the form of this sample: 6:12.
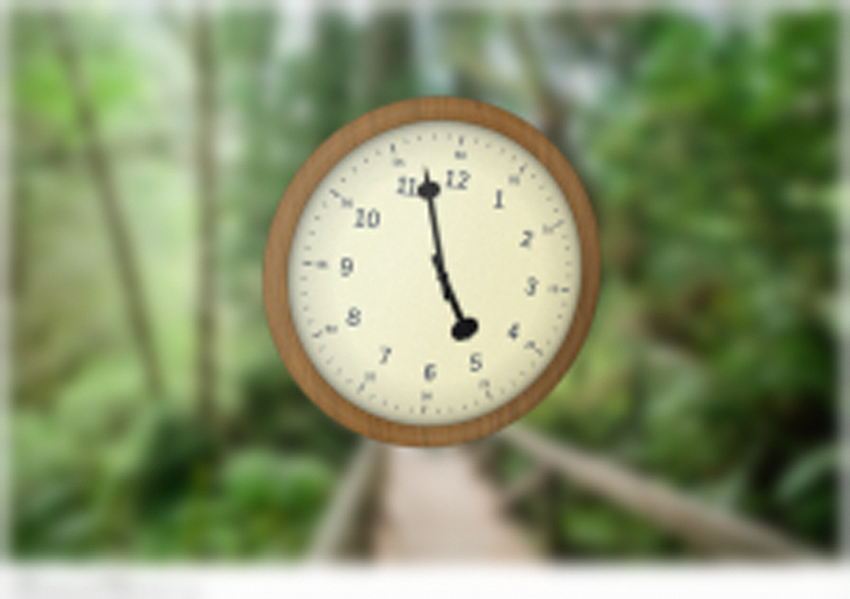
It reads 4:57
